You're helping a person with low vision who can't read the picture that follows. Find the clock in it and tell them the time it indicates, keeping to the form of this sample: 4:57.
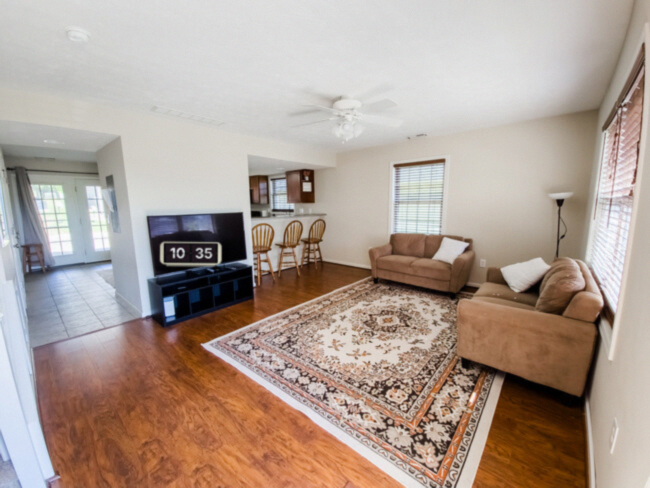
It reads 10:35
